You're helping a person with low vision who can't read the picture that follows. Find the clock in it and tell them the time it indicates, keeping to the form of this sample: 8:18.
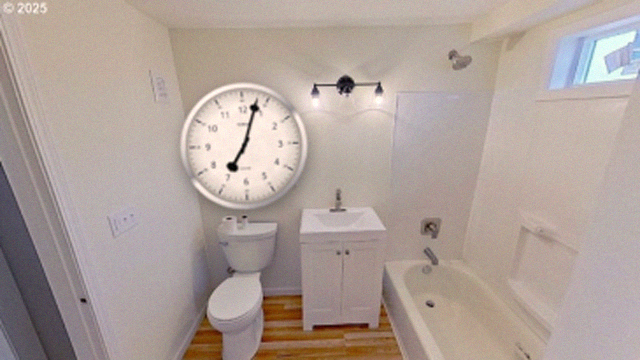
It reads 7:03
